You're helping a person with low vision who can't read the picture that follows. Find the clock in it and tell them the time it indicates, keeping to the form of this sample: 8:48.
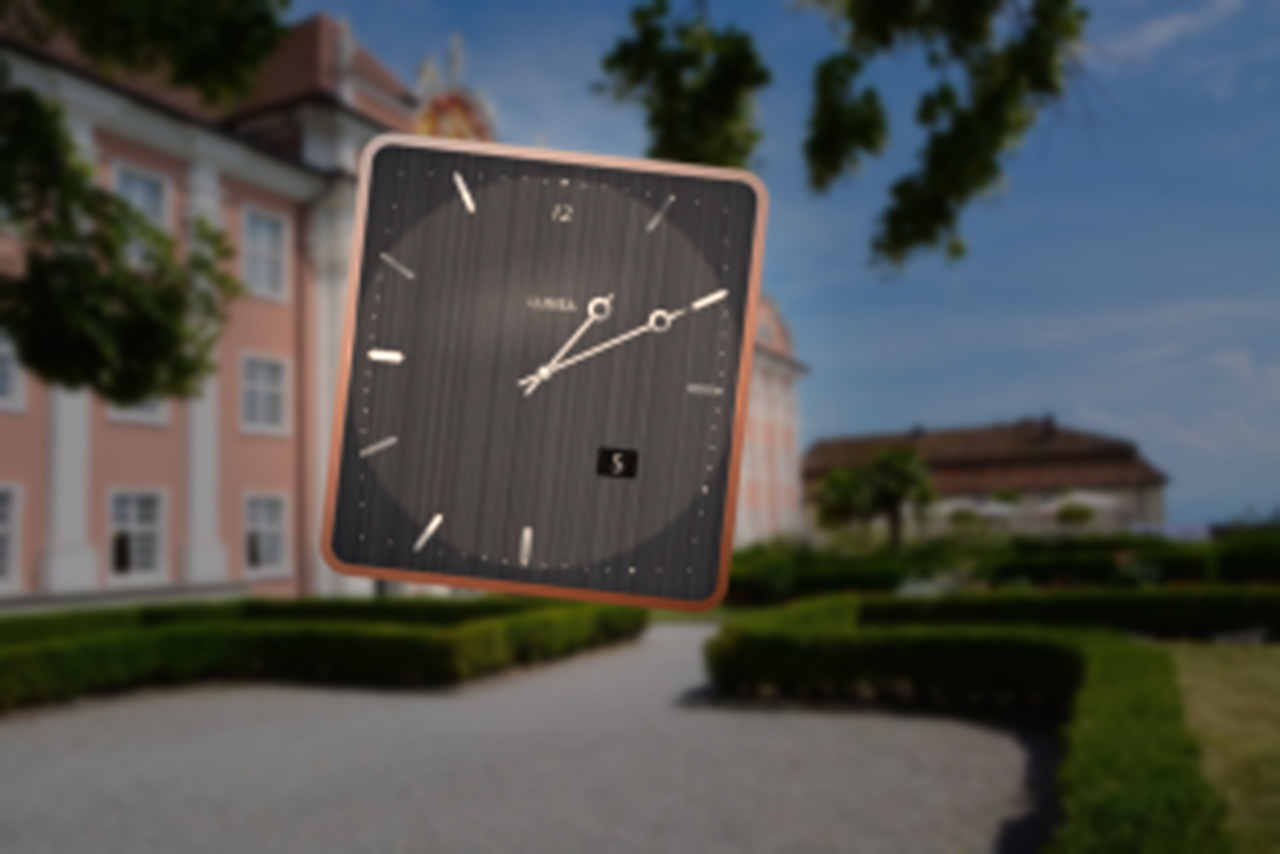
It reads 1:10
